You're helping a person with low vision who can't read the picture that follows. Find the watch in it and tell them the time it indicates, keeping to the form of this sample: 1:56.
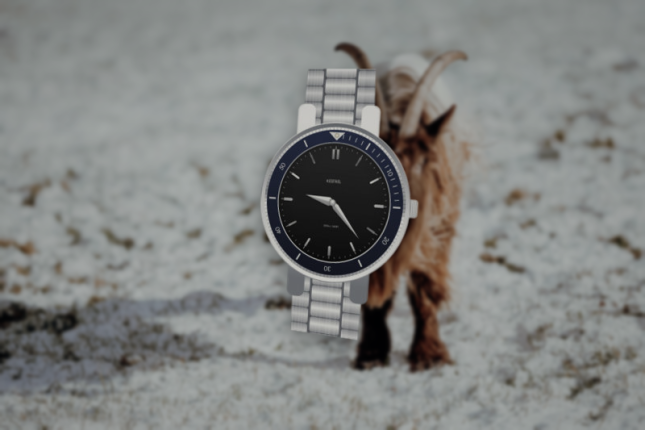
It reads 9:23
